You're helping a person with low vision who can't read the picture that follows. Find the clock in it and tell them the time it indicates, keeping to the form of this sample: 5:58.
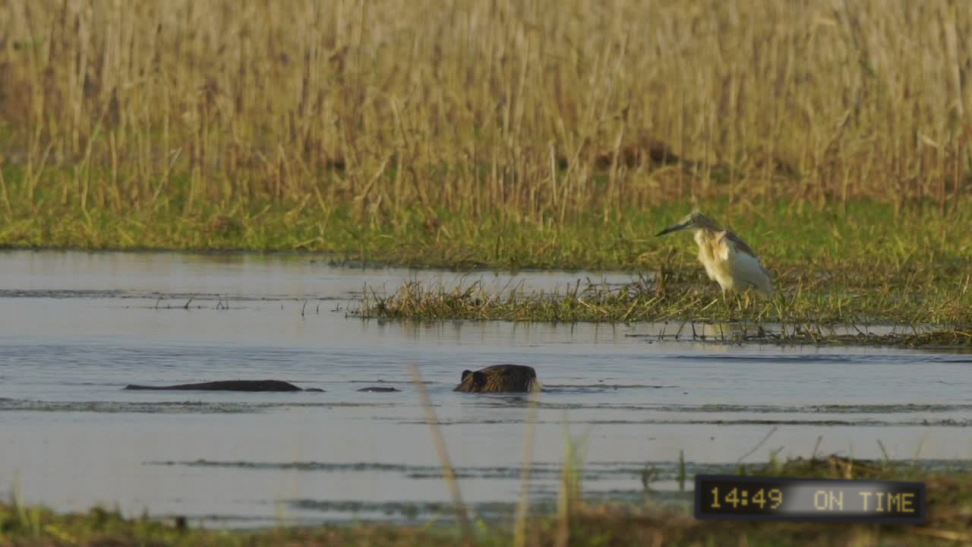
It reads 14:49
